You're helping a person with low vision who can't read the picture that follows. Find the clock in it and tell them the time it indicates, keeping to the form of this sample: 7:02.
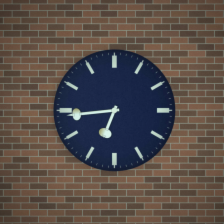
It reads 6:44
